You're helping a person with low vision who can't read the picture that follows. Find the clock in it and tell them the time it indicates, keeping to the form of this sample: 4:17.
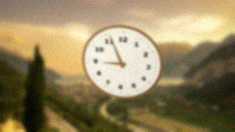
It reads 8:56
